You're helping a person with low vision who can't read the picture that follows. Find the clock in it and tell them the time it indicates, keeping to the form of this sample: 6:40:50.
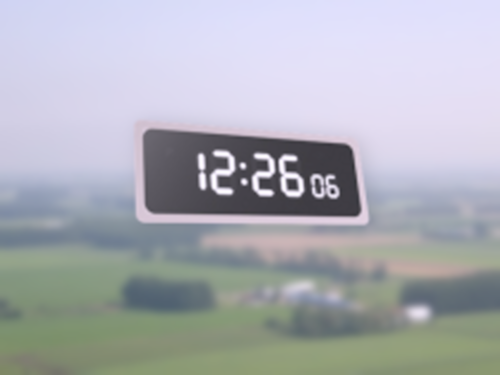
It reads 12:26:06
